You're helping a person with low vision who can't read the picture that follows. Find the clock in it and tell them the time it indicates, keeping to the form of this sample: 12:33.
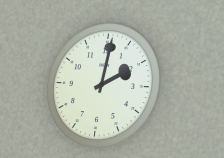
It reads 2:01
